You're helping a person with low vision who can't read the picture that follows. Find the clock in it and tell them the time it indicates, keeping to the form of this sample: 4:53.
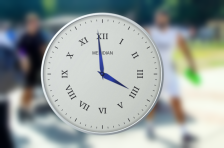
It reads 3:59
